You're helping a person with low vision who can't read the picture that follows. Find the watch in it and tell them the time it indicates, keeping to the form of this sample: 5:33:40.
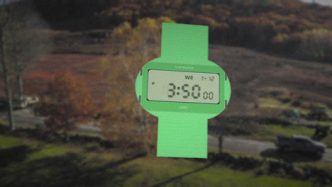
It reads 3:50:00
